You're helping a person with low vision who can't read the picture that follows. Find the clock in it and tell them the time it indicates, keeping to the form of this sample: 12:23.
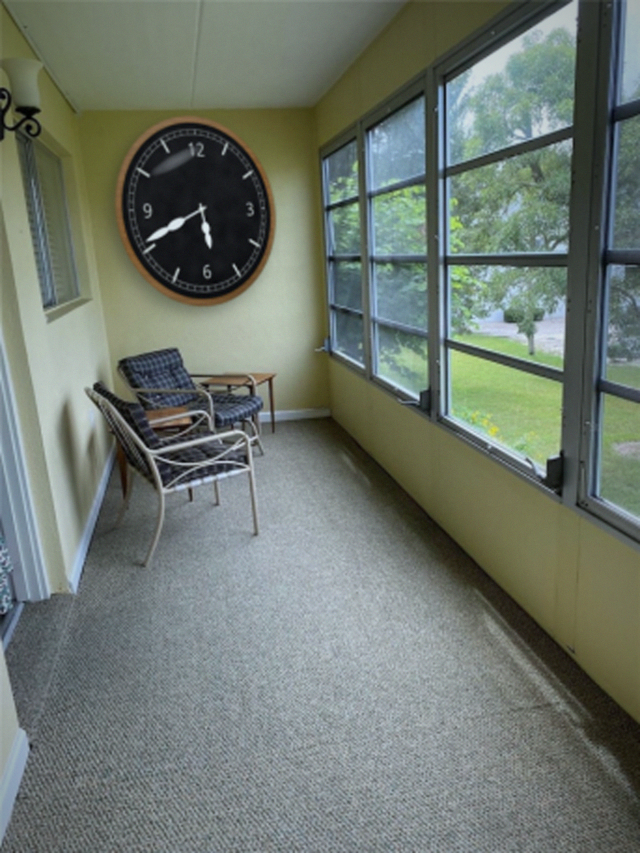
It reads 5:41
